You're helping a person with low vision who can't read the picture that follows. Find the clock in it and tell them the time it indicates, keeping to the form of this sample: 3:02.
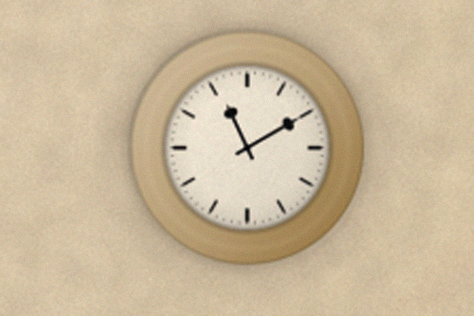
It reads 11:10
